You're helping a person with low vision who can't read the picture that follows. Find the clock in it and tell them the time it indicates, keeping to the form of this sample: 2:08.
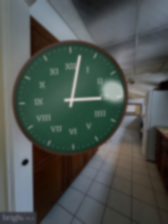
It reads 3:02
